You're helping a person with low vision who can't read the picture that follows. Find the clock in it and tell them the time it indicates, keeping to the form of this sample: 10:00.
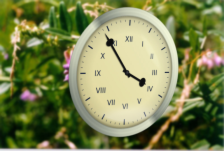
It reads 3:54
